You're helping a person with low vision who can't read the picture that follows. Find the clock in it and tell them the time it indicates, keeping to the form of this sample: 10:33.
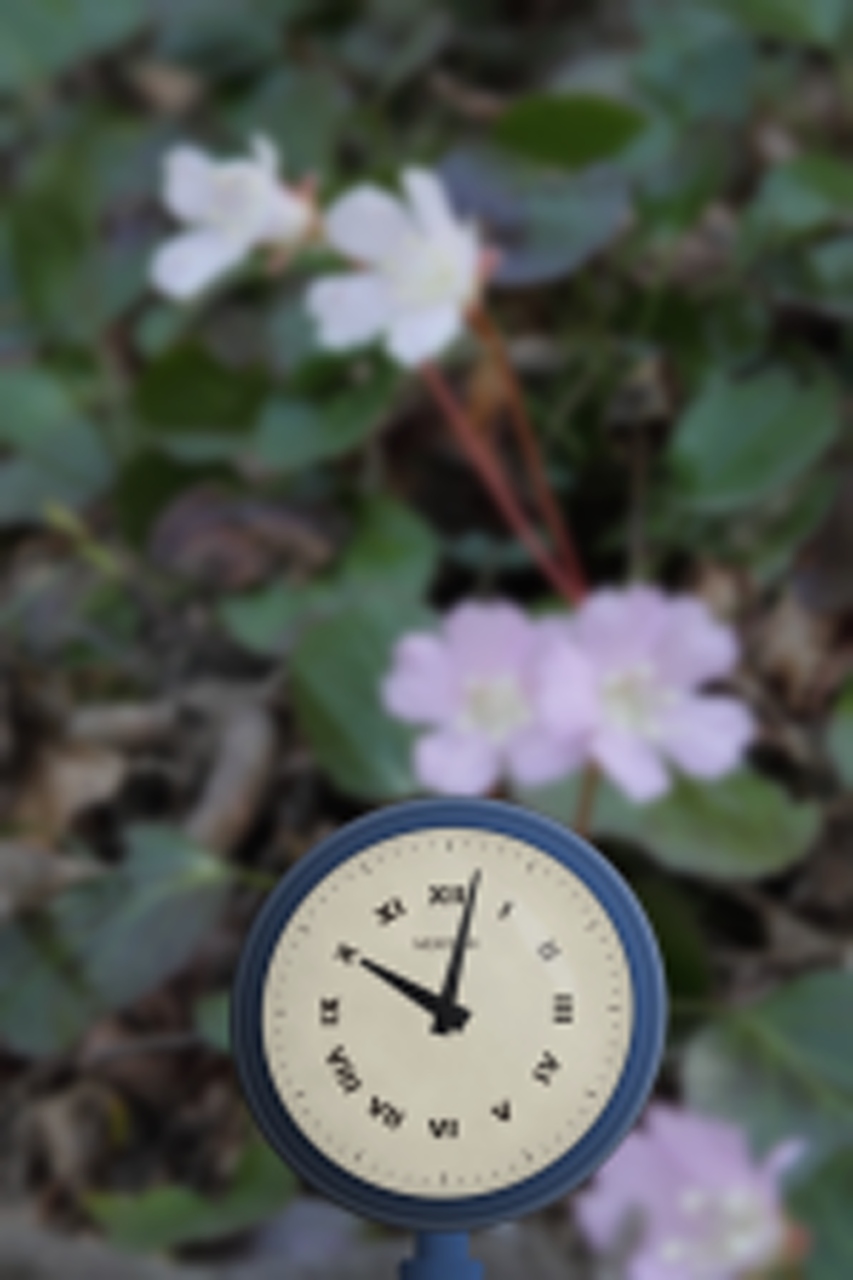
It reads 10:02
